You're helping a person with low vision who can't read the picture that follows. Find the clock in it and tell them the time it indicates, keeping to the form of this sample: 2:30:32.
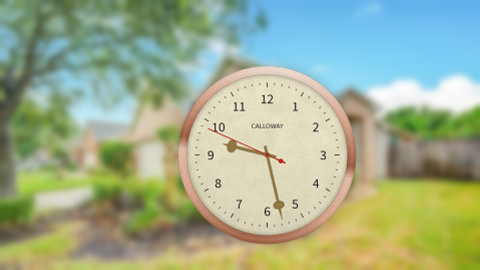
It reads 9:27:49
